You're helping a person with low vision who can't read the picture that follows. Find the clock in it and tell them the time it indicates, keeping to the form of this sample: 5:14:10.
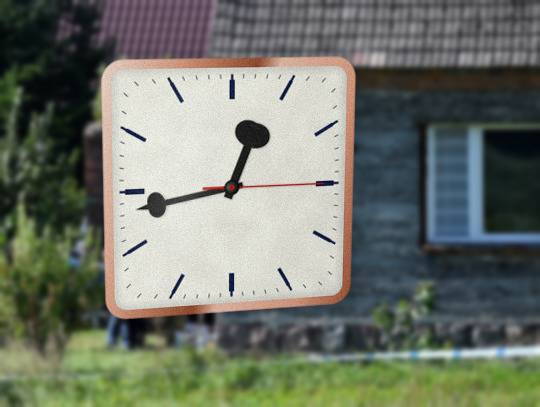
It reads 12:43:15
